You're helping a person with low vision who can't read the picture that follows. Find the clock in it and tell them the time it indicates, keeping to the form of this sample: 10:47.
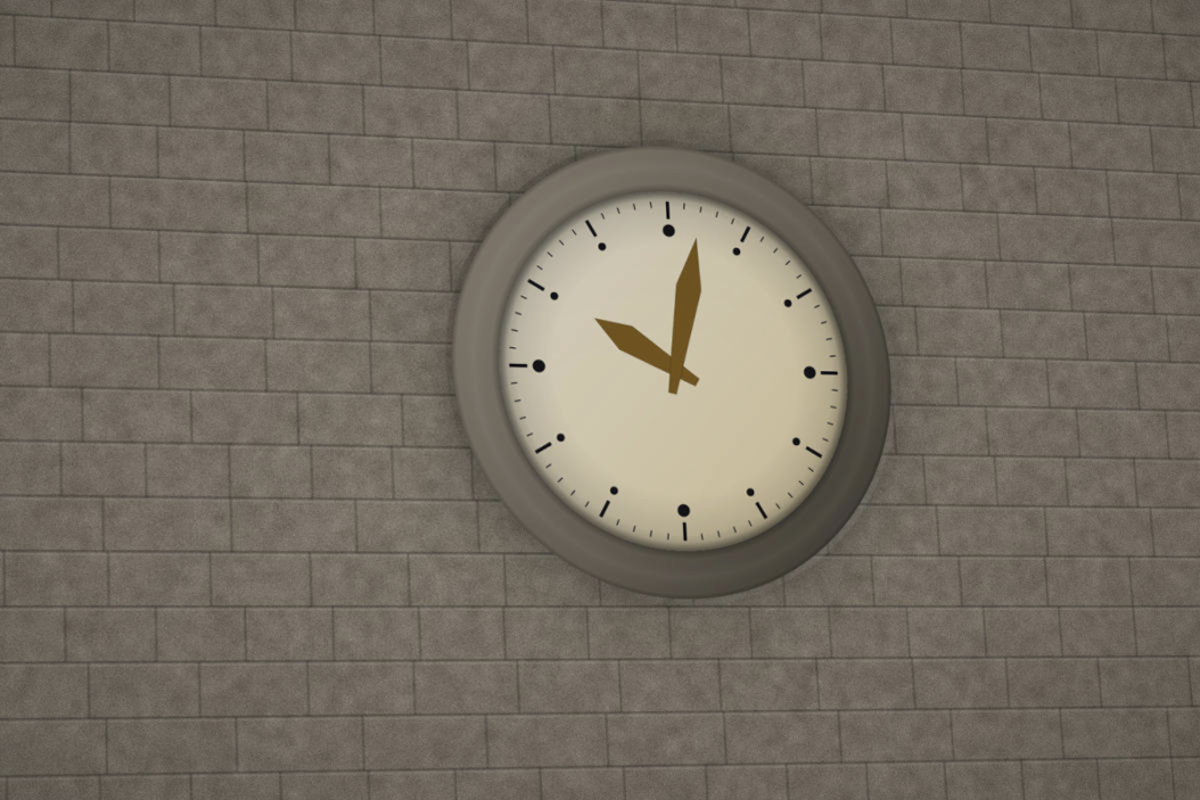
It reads 10:02
